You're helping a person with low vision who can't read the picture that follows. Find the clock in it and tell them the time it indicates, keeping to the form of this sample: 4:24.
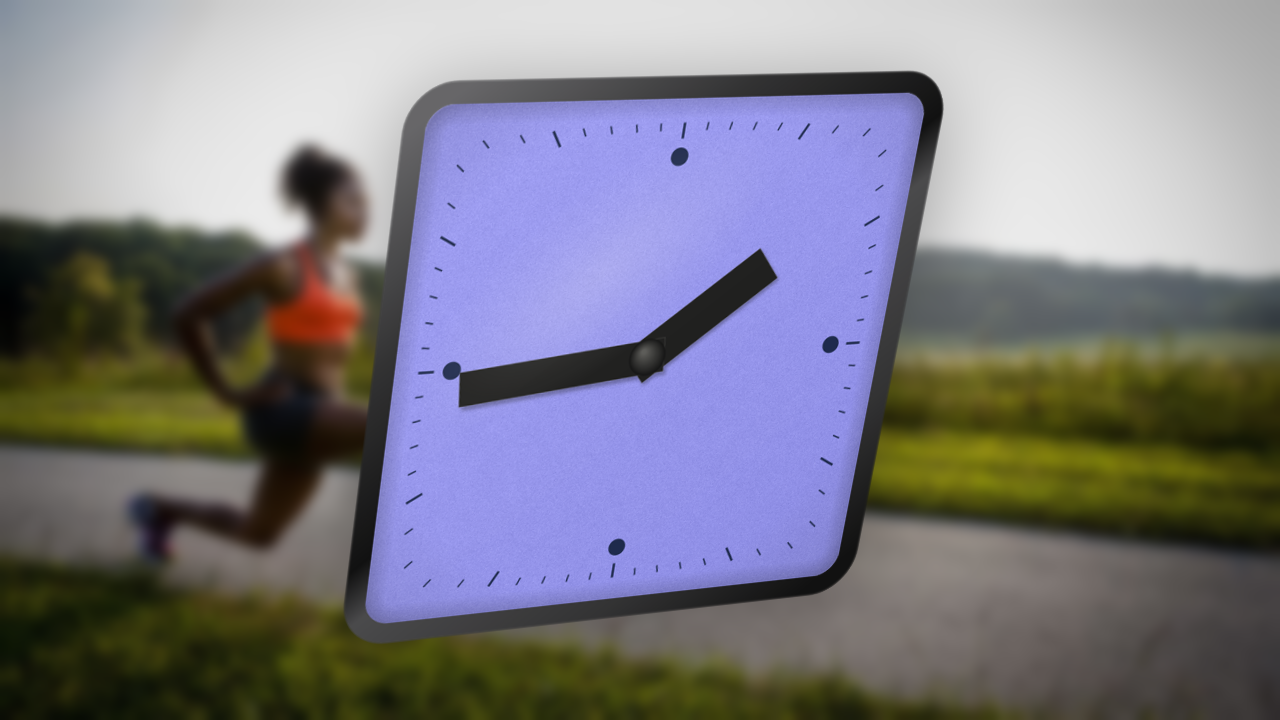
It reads 1:44
